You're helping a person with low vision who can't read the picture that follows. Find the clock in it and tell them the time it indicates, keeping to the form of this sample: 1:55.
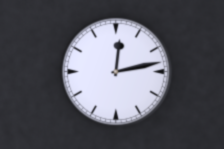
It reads 12:13
